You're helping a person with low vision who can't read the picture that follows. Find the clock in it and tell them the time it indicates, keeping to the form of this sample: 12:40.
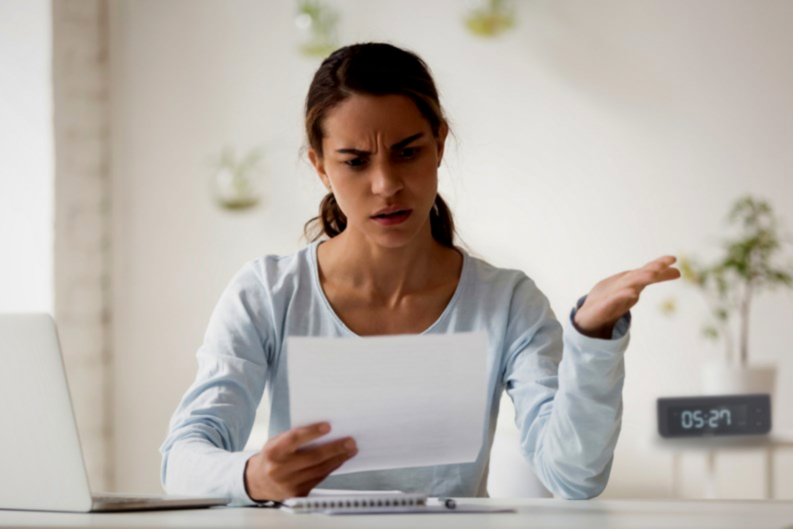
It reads 5:27
